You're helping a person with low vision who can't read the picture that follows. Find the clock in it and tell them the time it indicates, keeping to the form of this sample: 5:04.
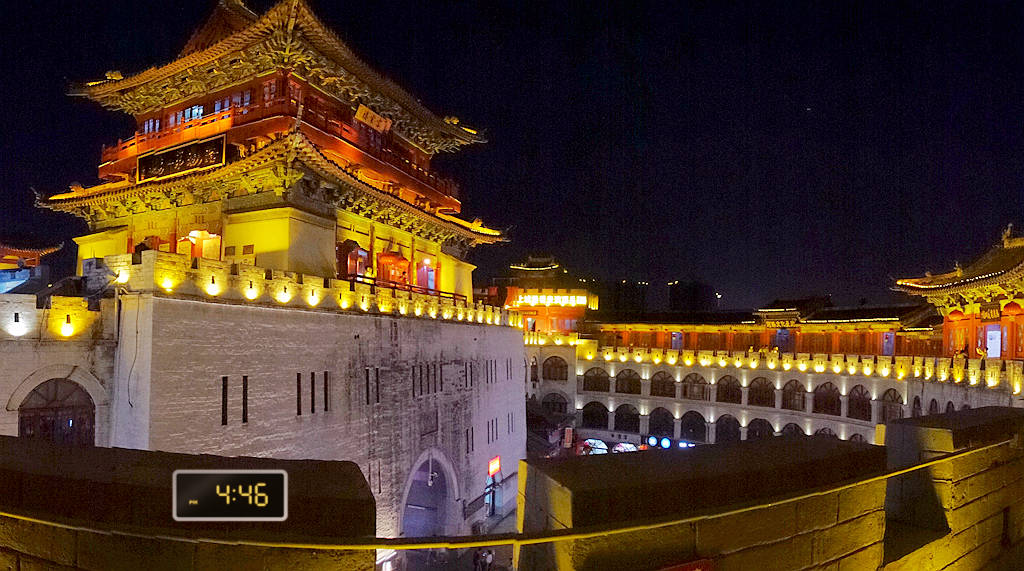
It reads 4:46
